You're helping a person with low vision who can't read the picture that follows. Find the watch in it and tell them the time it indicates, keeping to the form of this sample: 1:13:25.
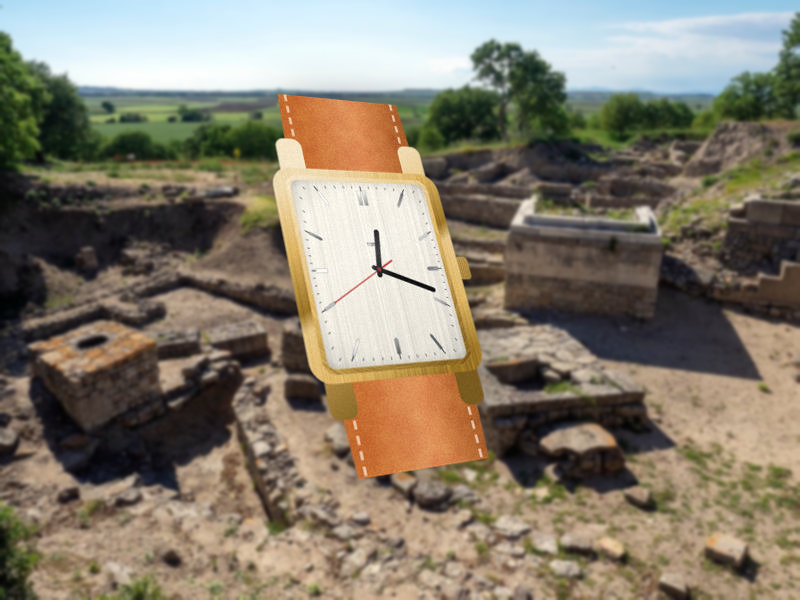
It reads 12:18:40
